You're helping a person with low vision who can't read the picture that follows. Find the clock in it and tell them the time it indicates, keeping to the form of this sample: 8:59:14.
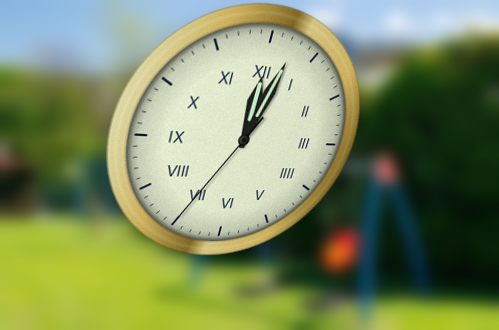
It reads 12:02:35
